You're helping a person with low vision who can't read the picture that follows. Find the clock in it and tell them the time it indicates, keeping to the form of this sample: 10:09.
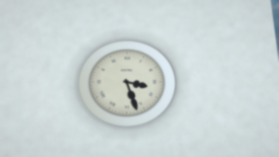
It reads 3:27
